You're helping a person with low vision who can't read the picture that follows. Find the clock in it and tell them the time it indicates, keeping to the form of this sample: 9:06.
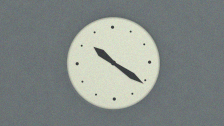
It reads 10:21
